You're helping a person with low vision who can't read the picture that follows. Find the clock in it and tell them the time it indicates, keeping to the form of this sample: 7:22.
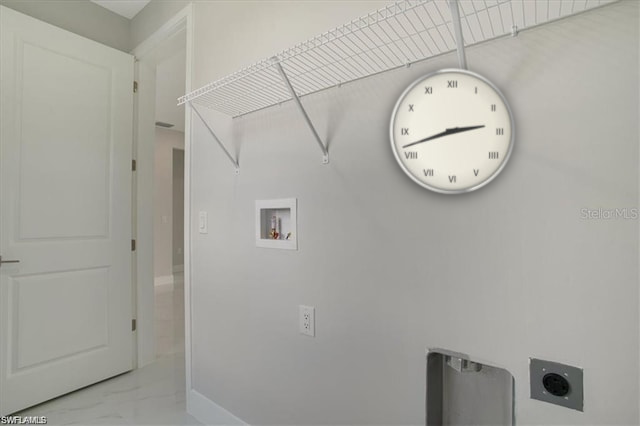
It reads 2:42
